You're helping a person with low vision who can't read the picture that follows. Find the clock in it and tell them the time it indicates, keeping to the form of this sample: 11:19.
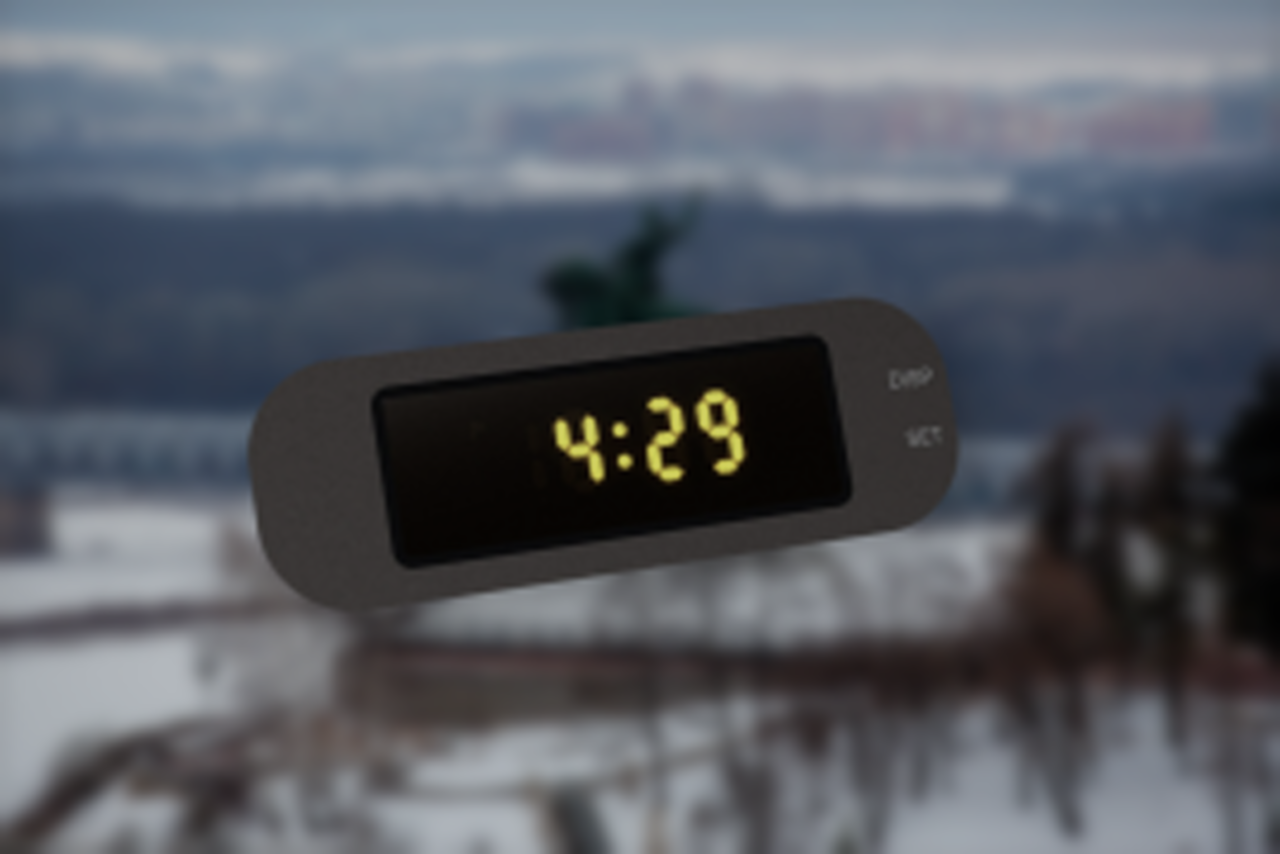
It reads 4:29
